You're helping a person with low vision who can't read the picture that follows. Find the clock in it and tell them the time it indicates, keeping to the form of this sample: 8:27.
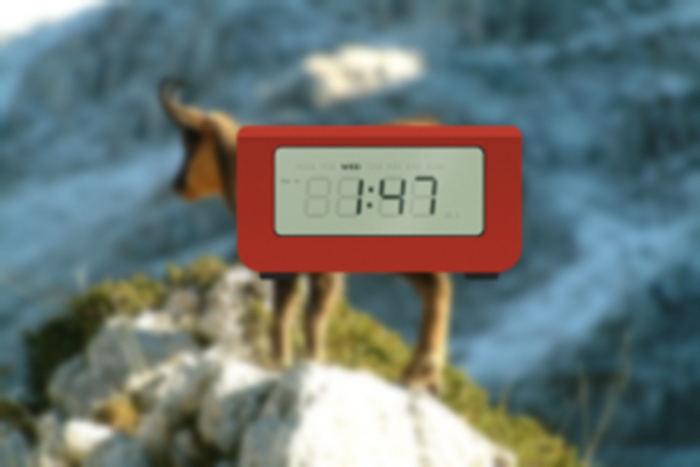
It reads 1:47
